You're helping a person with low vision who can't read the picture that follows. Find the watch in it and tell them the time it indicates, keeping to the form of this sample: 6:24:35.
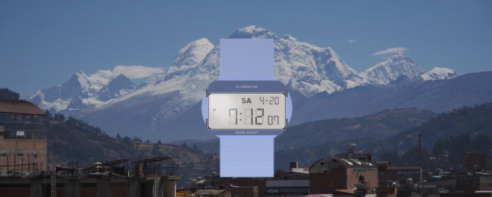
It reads 7:12:07
